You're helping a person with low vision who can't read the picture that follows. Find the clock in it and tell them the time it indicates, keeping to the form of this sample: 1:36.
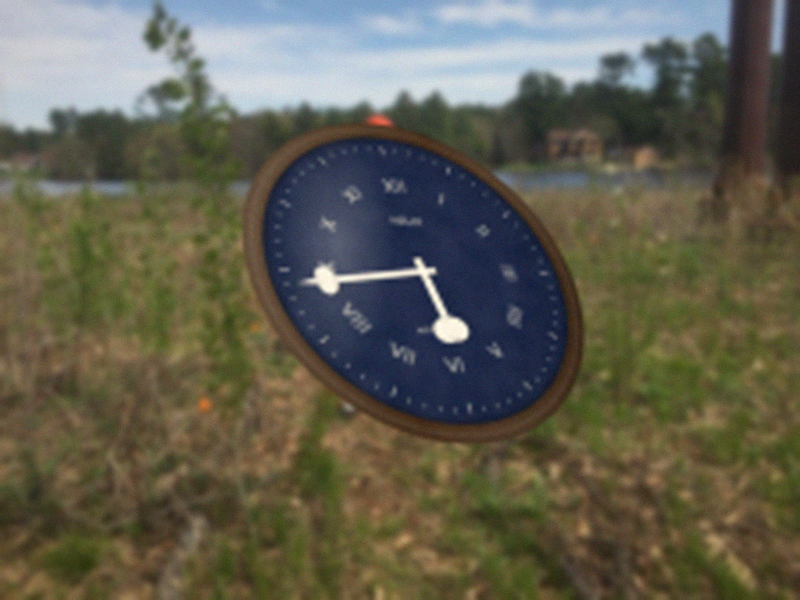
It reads 5:44
